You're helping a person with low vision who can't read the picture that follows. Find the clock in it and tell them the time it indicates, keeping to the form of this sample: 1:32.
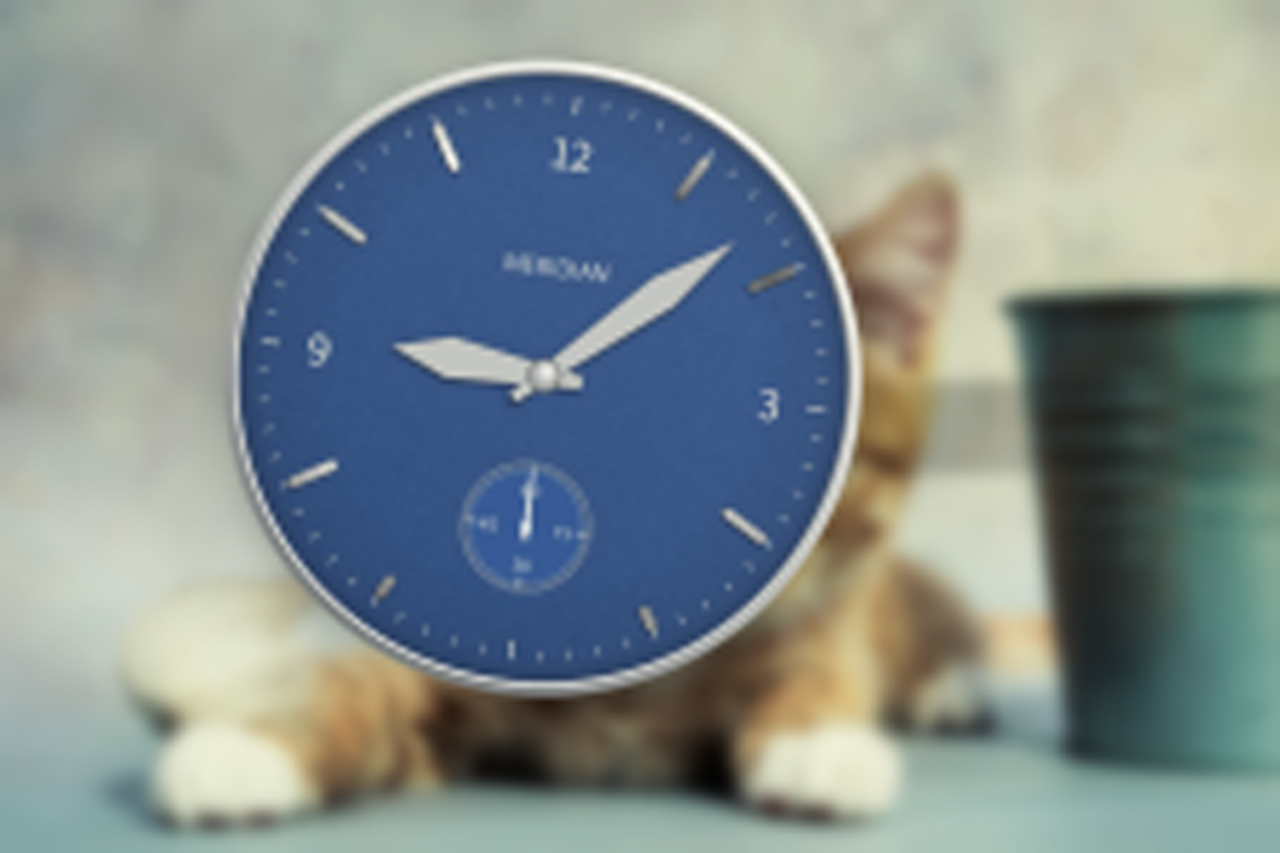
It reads 9:08
